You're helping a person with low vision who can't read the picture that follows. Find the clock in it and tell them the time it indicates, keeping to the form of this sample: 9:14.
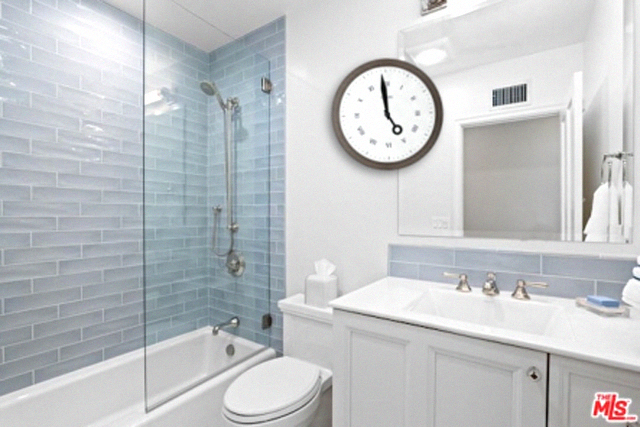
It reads 4:59
